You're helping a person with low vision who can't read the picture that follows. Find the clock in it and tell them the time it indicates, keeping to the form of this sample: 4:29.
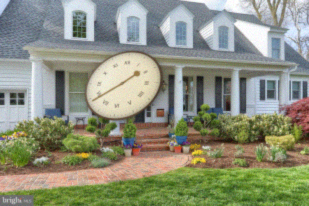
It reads 1:39
